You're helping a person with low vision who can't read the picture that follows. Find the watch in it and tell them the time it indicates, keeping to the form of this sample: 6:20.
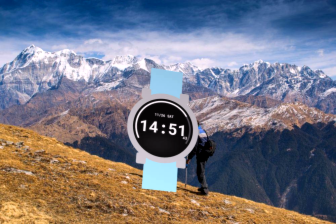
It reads 14:51
